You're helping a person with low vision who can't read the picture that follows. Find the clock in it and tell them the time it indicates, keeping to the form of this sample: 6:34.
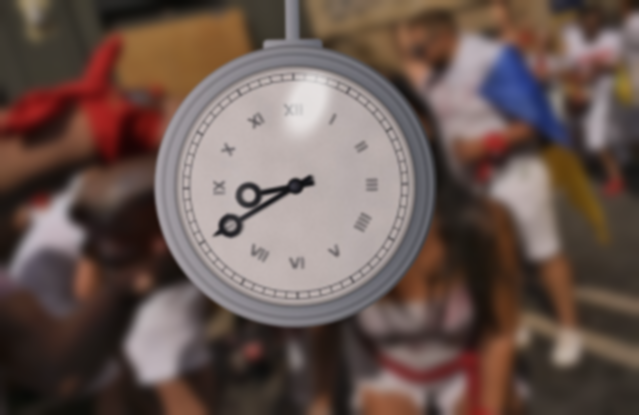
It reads 8:40
